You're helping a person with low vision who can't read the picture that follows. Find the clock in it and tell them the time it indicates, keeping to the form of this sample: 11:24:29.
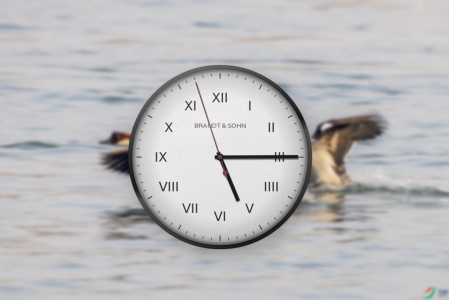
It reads 5:14:57
